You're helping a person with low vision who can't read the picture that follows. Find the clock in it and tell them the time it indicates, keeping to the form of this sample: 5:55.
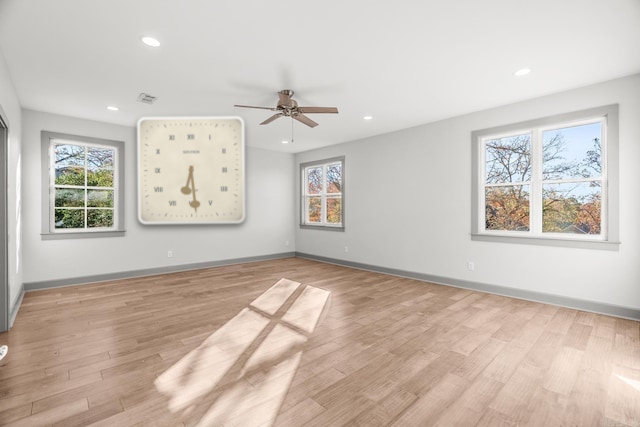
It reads 6:29
